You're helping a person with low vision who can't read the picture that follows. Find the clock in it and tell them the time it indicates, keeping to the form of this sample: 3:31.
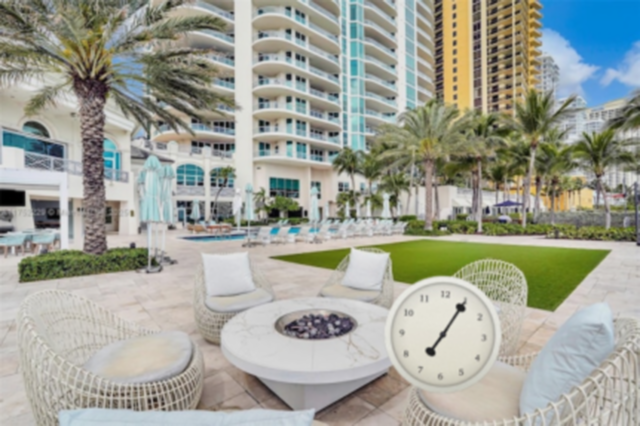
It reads 7:05
